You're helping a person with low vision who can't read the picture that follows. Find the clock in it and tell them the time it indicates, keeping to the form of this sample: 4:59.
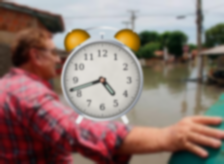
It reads 4:42
